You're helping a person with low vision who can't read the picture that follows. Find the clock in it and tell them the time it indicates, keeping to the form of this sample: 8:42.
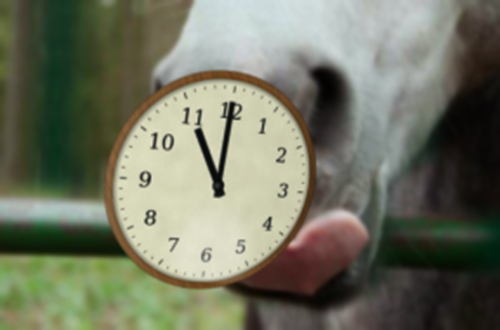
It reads 11:00
